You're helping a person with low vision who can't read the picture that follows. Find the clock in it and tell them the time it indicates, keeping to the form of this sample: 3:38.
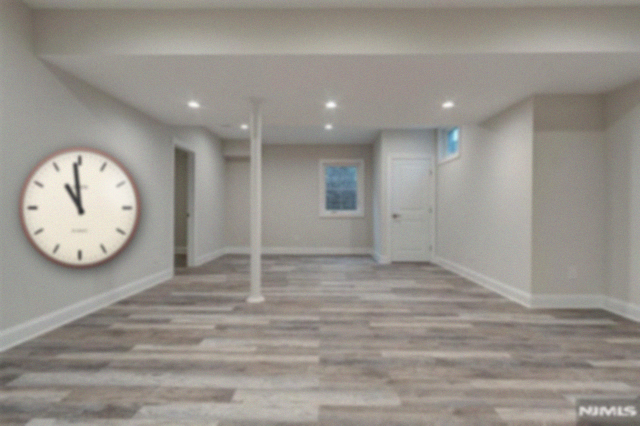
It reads 10:59
